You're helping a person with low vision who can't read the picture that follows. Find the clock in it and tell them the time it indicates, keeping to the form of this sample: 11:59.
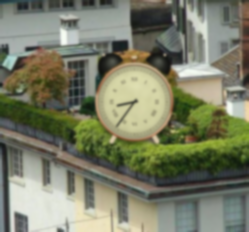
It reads 8:36
